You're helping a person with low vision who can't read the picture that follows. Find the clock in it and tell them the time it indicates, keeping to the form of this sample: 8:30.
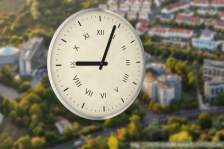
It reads 9:04
